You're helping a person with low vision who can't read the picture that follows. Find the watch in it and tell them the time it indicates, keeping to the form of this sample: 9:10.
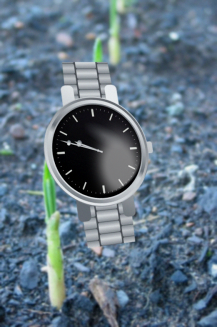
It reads 9:48
